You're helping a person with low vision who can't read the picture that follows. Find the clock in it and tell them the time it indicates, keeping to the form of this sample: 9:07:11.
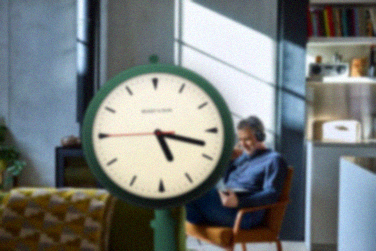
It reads 5:17:45
